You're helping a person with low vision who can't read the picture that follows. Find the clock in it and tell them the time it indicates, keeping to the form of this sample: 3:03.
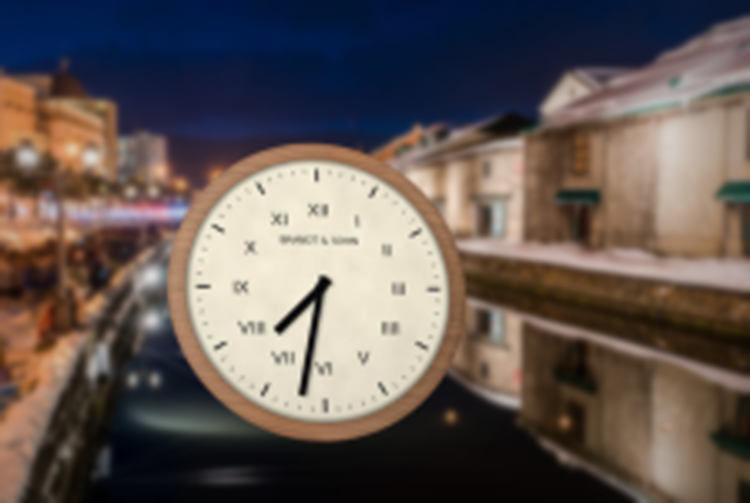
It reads 7:32
